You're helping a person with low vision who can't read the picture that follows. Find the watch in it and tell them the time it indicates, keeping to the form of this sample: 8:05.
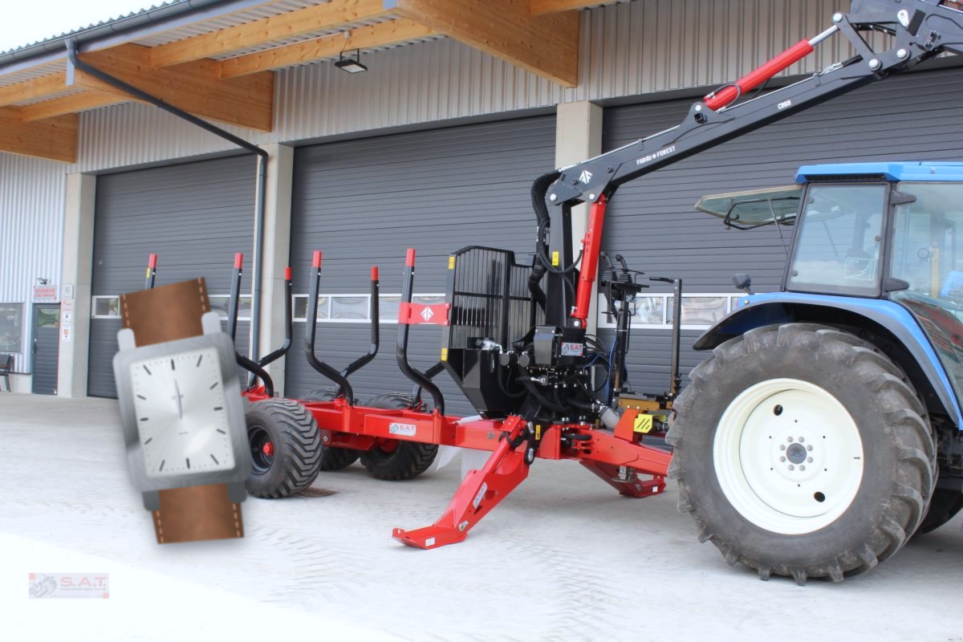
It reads 12:00
